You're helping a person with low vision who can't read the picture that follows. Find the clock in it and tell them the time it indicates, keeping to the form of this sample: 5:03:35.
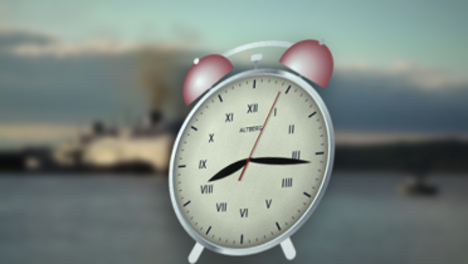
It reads 8:16:04
